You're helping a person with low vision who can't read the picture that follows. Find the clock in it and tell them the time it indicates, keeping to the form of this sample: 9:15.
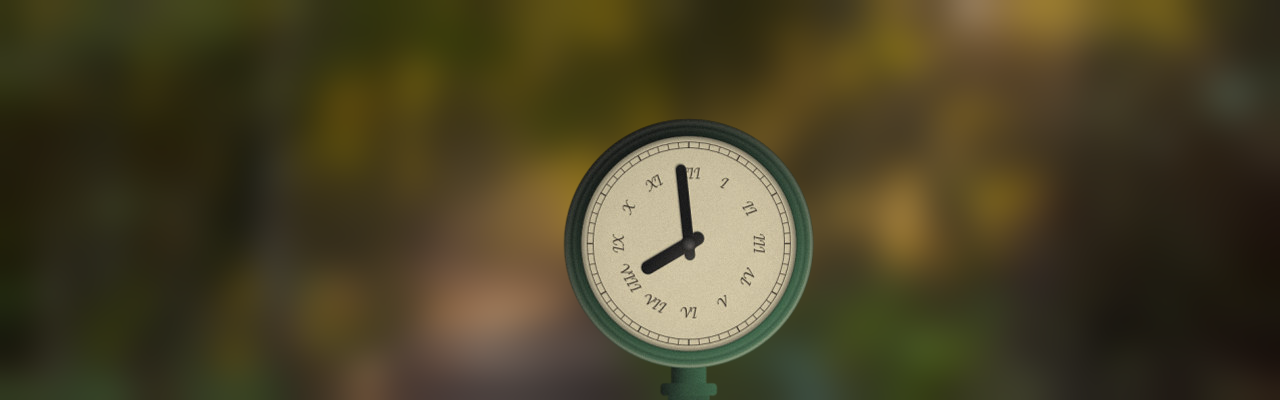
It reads 7:59
